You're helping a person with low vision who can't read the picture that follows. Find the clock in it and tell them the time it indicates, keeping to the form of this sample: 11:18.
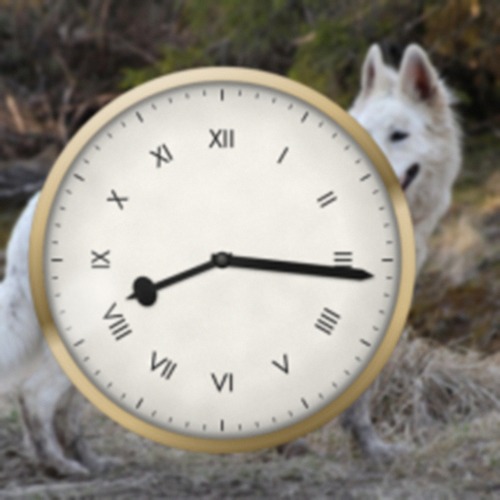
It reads 8:16
